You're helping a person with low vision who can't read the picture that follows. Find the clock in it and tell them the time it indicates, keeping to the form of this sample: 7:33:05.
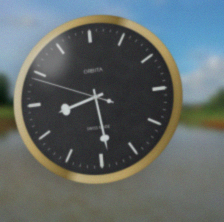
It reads 8:28:49
